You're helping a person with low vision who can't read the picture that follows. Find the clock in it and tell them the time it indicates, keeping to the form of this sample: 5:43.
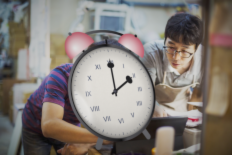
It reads 2:00
